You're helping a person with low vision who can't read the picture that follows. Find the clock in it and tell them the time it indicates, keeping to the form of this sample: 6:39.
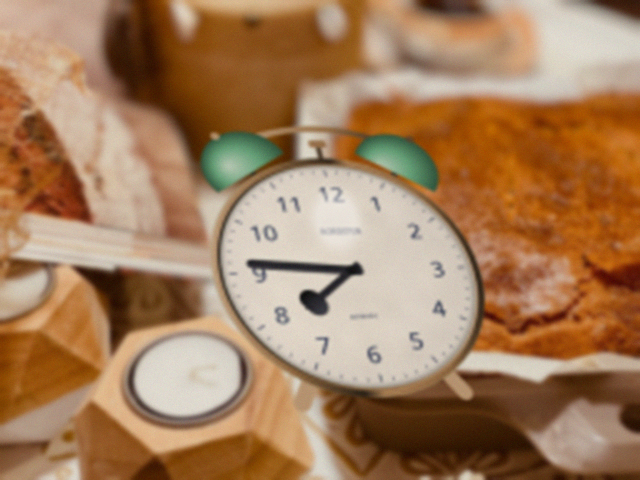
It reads 7:46
